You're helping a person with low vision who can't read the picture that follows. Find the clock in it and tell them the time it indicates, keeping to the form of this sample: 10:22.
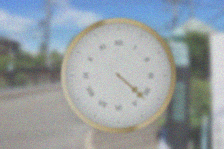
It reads 4:22
